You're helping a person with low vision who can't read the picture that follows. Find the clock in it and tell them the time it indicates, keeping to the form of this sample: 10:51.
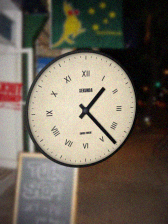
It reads 1:23
